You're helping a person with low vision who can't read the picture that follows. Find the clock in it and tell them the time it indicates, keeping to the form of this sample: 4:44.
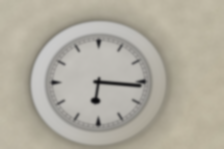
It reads 6:16
